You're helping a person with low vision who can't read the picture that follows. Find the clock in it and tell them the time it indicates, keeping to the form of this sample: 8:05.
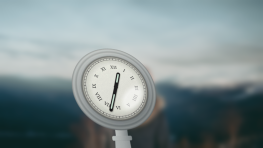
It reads 12:33
